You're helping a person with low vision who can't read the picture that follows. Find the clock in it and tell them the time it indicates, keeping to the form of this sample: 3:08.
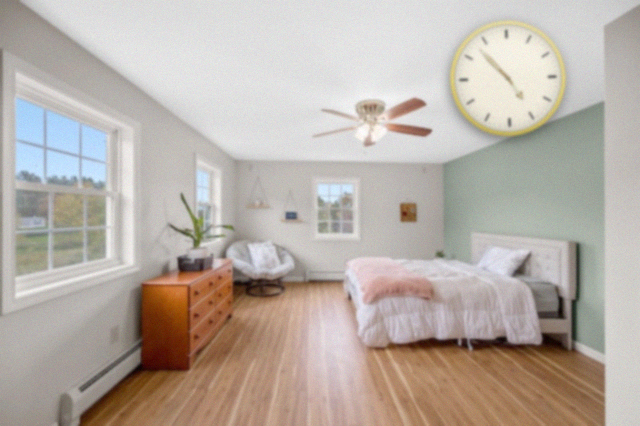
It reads 4:53
